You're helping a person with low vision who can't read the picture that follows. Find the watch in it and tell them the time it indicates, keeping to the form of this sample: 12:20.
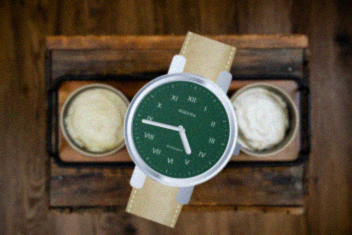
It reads 4:44
